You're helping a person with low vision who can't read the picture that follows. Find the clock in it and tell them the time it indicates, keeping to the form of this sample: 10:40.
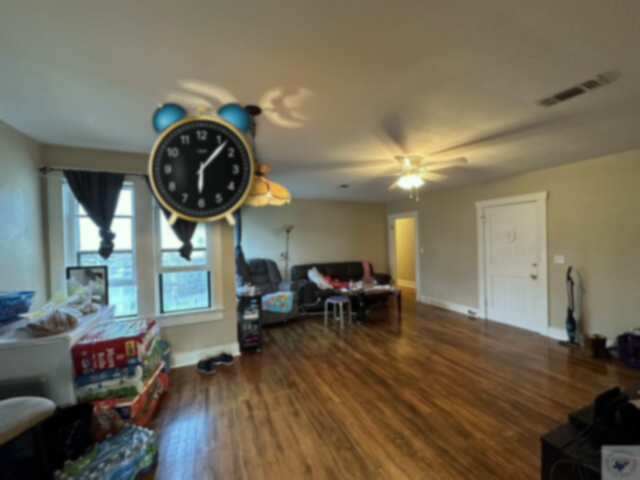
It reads 6:07
